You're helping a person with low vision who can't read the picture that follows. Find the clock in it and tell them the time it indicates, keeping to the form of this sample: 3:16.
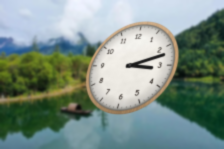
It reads 3:12
